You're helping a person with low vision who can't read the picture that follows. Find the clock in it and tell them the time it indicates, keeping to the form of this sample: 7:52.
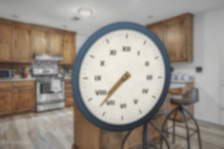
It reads 7:37
